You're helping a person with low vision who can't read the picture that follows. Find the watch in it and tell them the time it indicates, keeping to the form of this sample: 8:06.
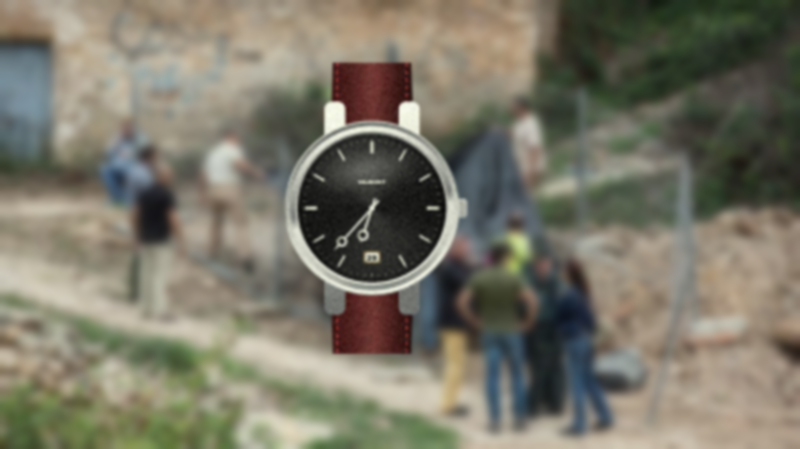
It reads 6:37
